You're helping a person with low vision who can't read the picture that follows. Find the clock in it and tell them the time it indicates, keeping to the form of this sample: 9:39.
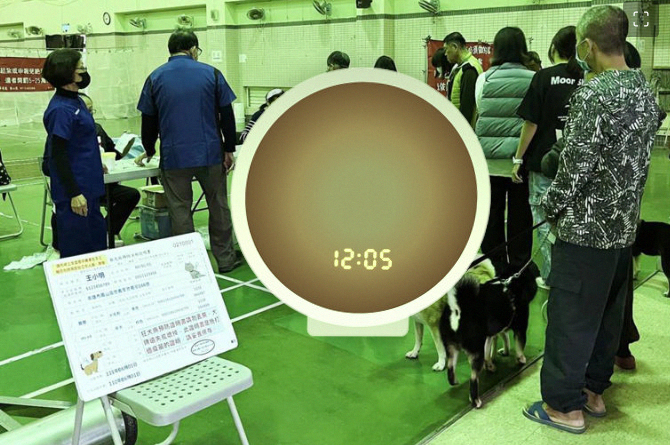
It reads 12:05
